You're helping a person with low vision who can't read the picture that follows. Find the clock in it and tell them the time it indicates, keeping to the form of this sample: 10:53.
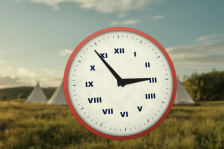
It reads 2:54
